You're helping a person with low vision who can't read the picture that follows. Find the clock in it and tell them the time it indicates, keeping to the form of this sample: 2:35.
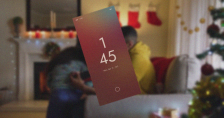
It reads 1:45
